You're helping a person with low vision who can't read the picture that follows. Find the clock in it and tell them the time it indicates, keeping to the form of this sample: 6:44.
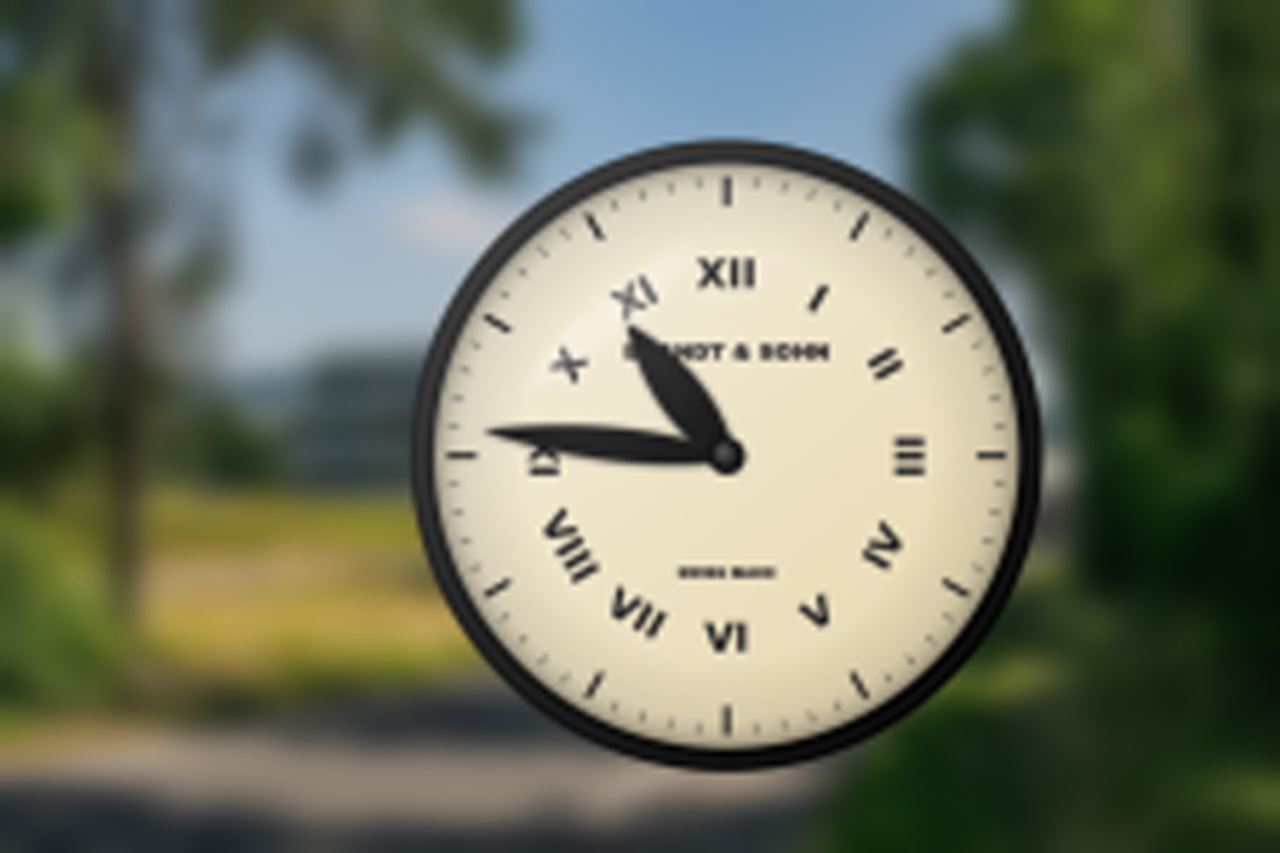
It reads 10:46
